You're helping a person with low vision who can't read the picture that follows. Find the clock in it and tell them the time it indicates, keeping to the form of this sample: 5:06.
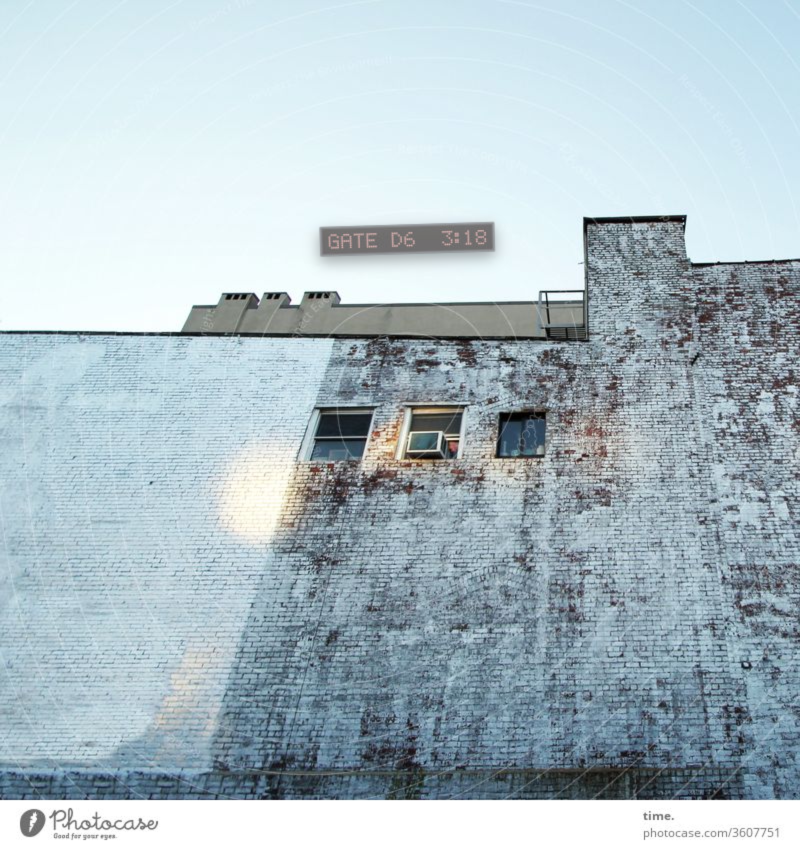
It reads 3:18
